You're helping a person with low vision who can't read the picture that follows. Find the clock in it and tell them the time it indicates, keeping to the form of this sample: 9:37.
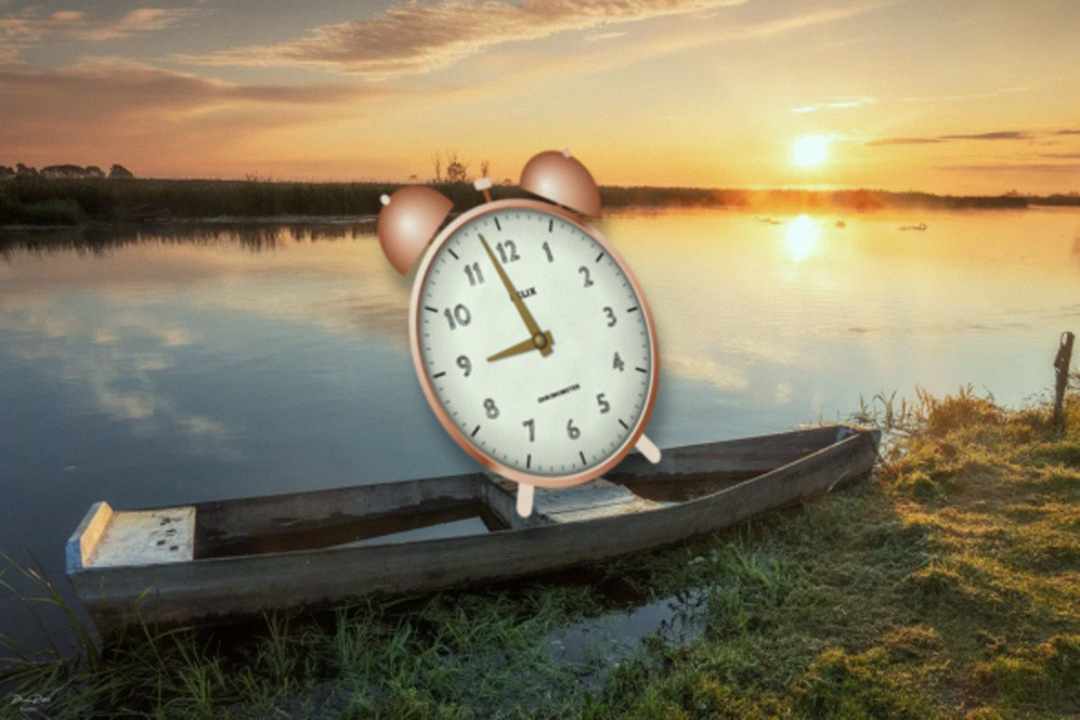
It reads 8:58
